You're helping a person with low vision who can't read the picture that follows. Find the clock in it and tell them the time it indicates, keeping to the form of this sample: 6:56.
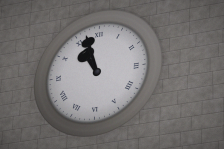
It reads 10:57
